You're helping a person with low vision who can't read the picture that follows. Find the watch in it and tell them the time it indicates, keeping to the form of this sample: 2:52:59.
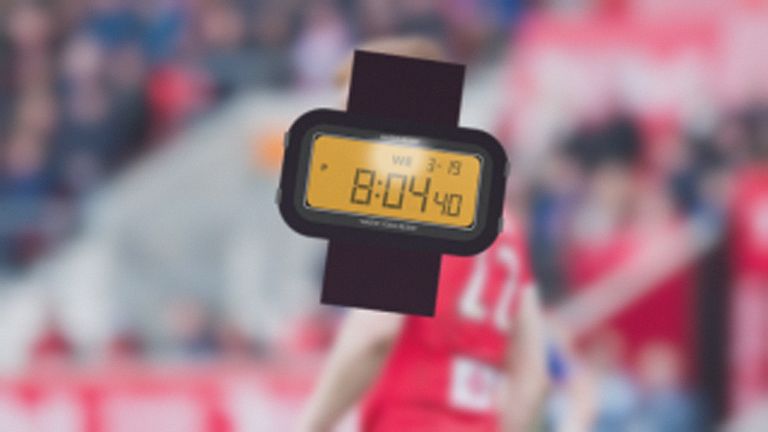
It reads 8:04:40
